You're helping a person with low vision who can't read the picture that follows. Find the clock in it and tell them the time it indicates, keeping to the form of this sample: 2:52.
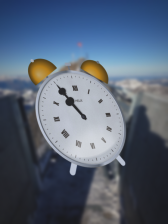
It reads 10:55
